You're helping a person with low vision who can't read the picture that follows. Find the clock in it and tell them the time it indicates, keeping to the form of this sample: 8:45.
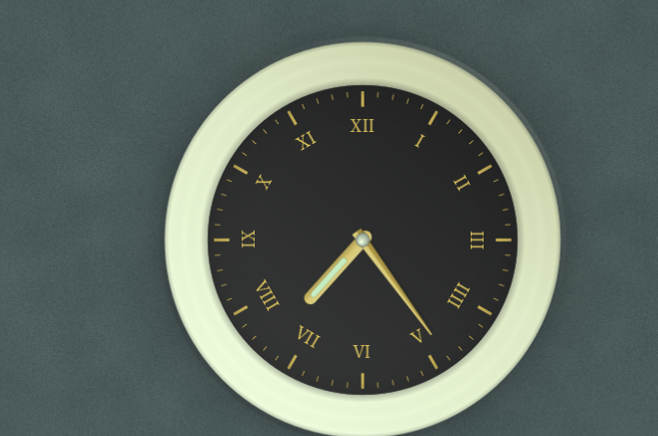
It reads 7:24
